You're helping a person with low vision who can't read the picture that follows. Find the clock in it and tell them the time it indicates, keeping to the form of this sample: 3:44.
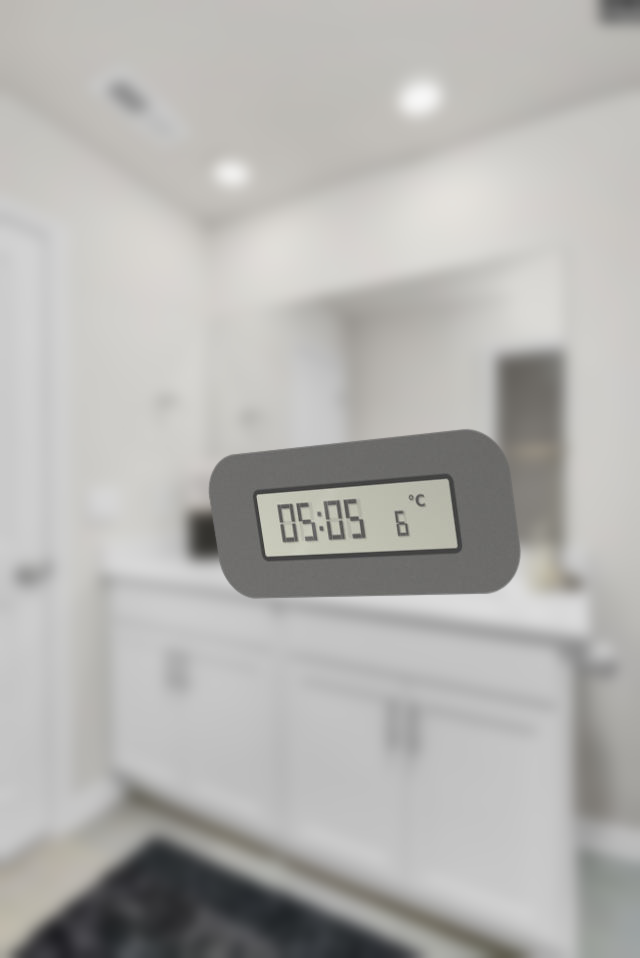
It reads 5:05
